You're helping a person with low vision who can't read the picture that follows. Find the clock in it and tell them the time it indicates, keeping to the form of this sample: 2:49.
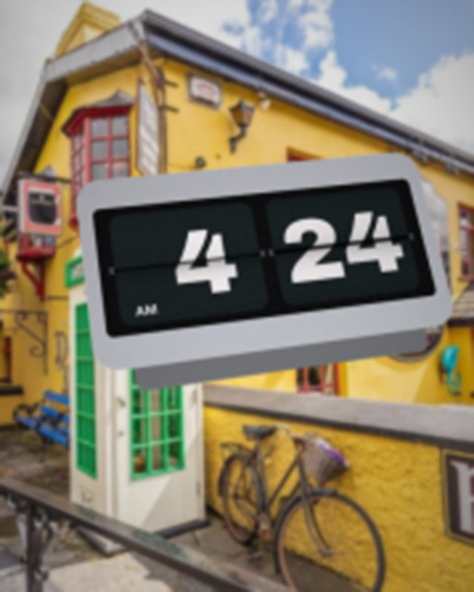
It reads 4:24
